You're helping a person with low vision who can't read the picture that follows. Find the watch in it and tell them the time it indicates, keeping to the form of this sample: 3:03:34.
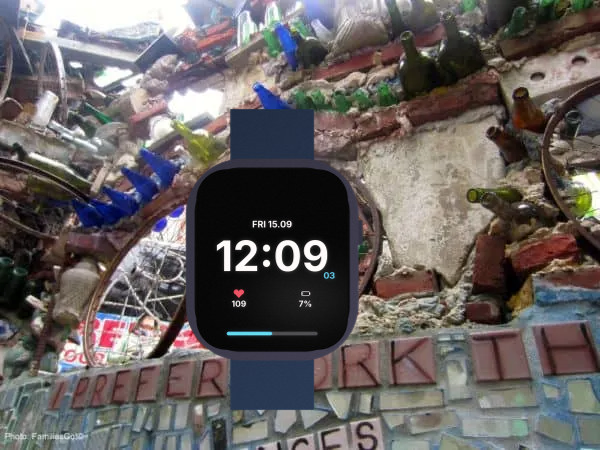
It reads 12:09:03
